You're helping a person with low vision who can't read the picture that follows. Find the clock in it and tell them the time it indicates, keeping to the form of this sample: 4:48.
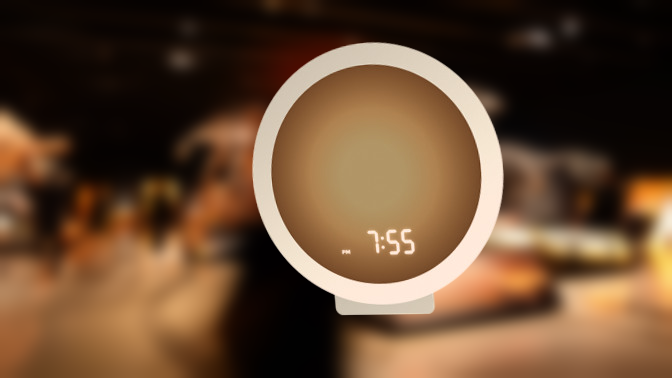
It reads 7:55
